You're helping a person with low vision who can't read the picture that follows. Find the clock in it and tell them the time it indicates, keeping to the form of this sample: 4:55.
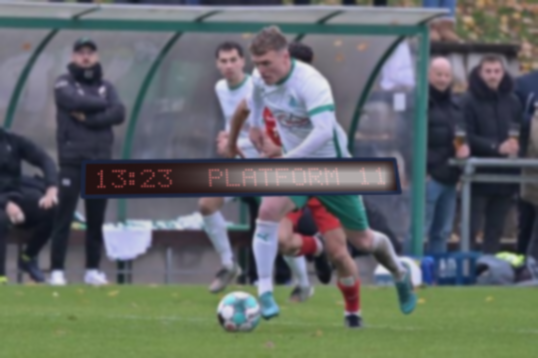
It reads 13:23
